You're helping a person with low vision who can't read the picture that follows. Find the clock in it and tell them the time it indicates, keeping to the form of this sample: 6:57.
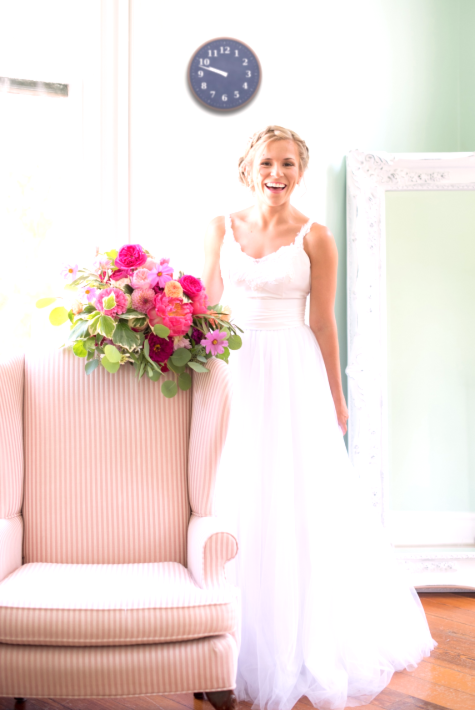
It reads 9:48
